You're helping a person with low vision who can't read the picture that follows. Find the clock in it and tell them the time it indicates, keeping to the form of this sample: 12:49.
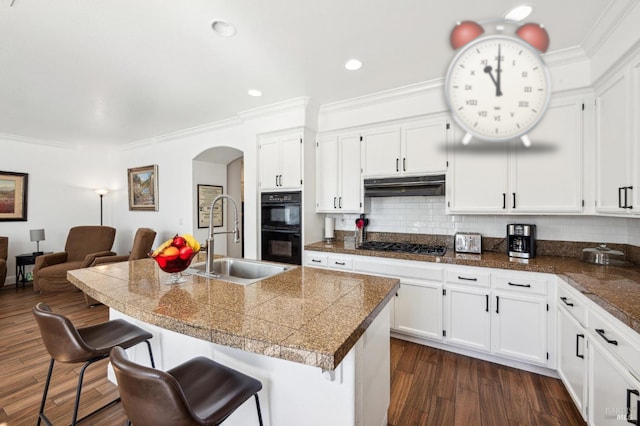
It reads 11:00
